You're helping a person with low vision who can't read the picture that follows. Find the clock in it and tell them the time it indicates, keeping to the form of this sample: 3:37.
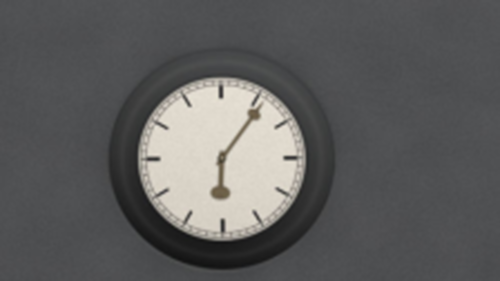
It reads 6:06
